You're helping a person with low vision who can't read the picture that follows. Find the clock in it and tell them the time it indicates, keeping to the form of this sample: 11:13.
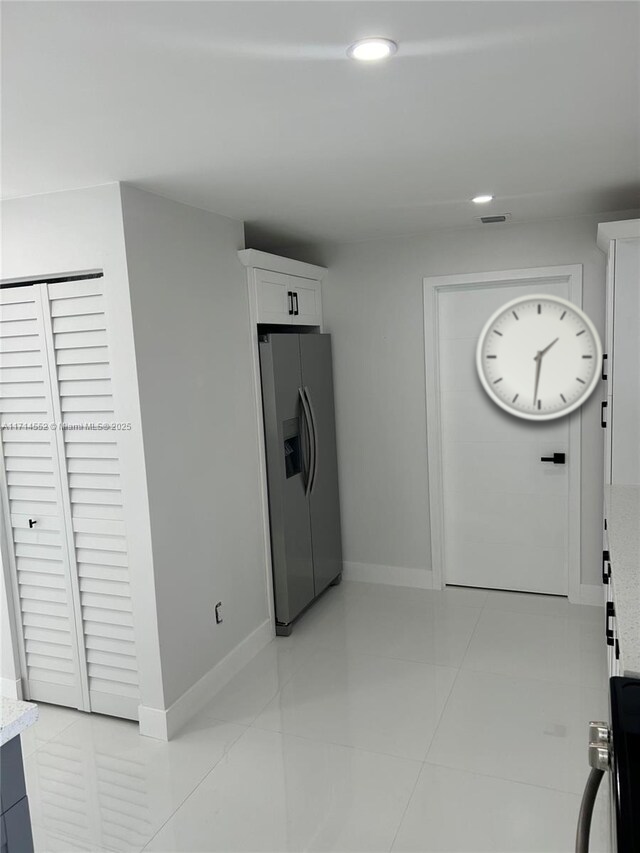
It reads 1:31
